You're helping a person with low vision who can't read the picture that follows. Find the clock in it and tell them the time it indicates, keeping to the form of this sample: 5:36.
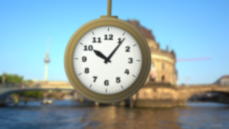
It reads 10:06
